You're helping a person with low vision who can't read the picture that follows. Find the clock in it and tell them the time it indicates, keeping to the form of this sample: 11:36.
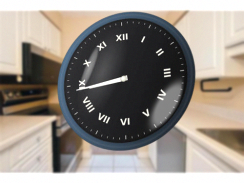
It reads 8:44
